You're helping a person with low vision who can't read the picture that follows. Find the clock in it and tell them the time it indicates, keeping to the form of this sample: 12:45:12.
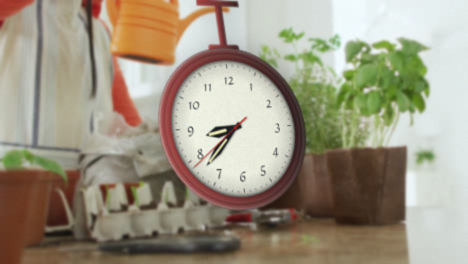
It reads 8:37:39
